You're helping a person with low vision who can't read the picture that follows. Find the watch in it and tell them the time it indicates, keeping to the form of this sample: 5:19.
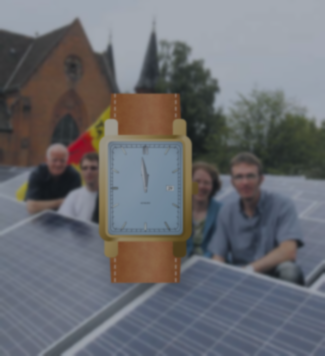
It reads 11:59
